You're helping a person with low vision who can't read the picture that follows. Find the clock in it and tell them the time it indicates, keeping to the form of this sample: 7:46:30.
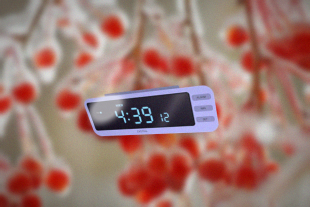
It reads 4:39:12
